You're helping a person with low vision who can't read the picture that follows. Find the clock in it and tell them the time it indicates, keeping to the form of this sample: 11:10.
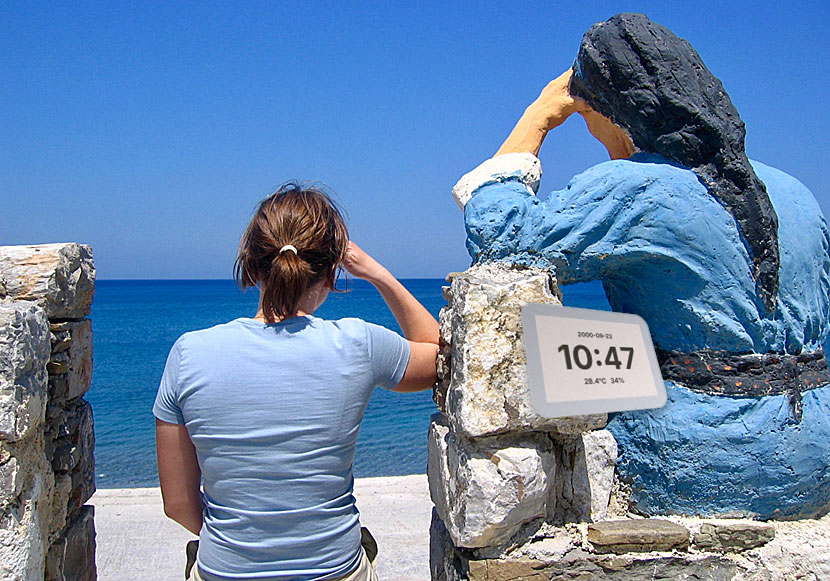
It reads 10:47
